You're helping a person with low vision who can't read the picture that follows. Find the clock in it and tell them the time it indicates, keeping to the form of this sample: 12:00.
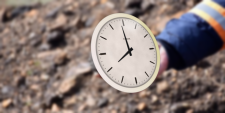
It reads 7:59
